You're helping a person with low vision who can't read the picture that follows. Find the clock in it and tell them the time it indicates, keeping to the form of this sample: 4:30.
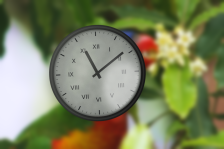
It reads 11:09
